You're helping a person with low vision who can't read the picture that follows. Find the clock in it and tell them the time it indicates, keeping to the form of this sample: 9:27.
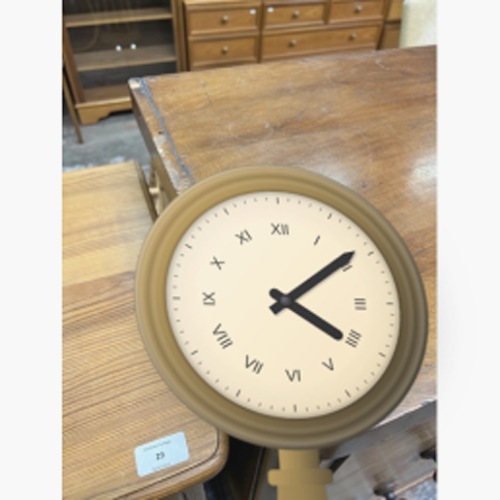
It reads 4:09
